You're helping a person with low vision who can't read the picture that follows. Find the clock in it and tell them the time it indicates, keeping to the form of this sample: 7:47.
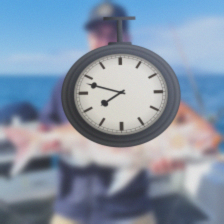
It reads 7:48
